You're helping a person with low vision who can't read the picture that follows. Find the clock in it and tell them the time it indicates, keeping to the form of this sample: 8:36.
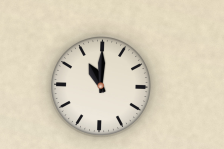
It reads 11:00
